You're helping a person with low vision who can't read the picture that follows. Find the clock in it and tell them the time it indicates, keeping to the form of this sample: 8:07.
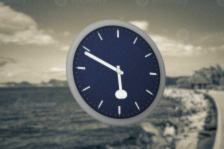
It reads 5:49
